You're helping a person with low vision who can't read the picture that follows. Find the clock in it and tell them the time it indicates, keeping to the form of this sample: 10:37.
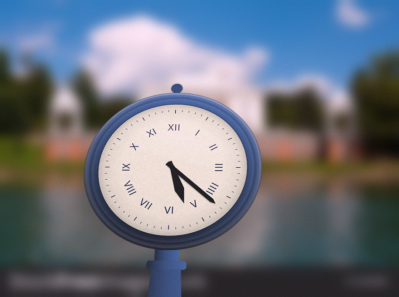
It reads 5:22
